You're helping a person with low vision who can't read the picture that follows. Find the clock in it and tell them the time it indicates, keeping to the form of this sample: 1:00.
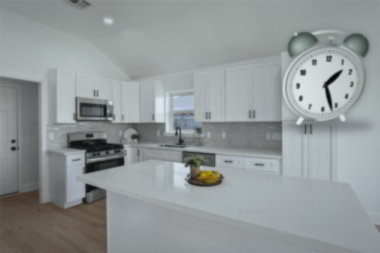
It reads 1:27
